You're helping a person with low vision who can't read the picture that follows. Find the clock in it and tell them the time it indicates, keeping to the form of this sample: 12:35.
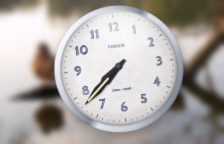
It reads 7:38
